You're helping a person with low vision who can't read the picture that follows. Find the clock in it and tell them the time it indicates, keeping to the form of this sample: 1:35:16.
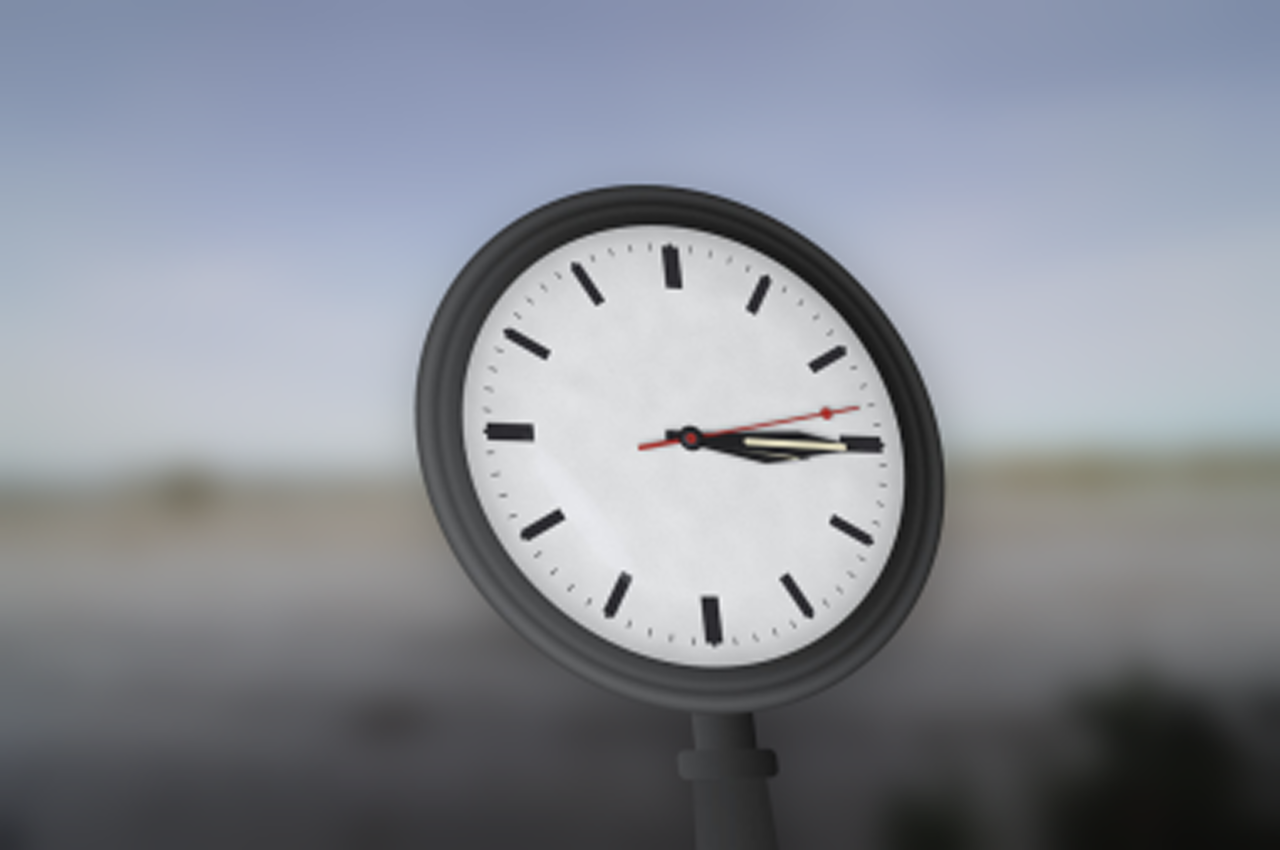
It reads 3:15:13
